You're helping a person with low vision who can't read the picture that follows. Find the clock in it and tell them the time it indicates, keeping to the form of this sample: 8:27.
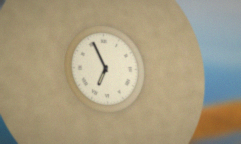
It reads 6:56
